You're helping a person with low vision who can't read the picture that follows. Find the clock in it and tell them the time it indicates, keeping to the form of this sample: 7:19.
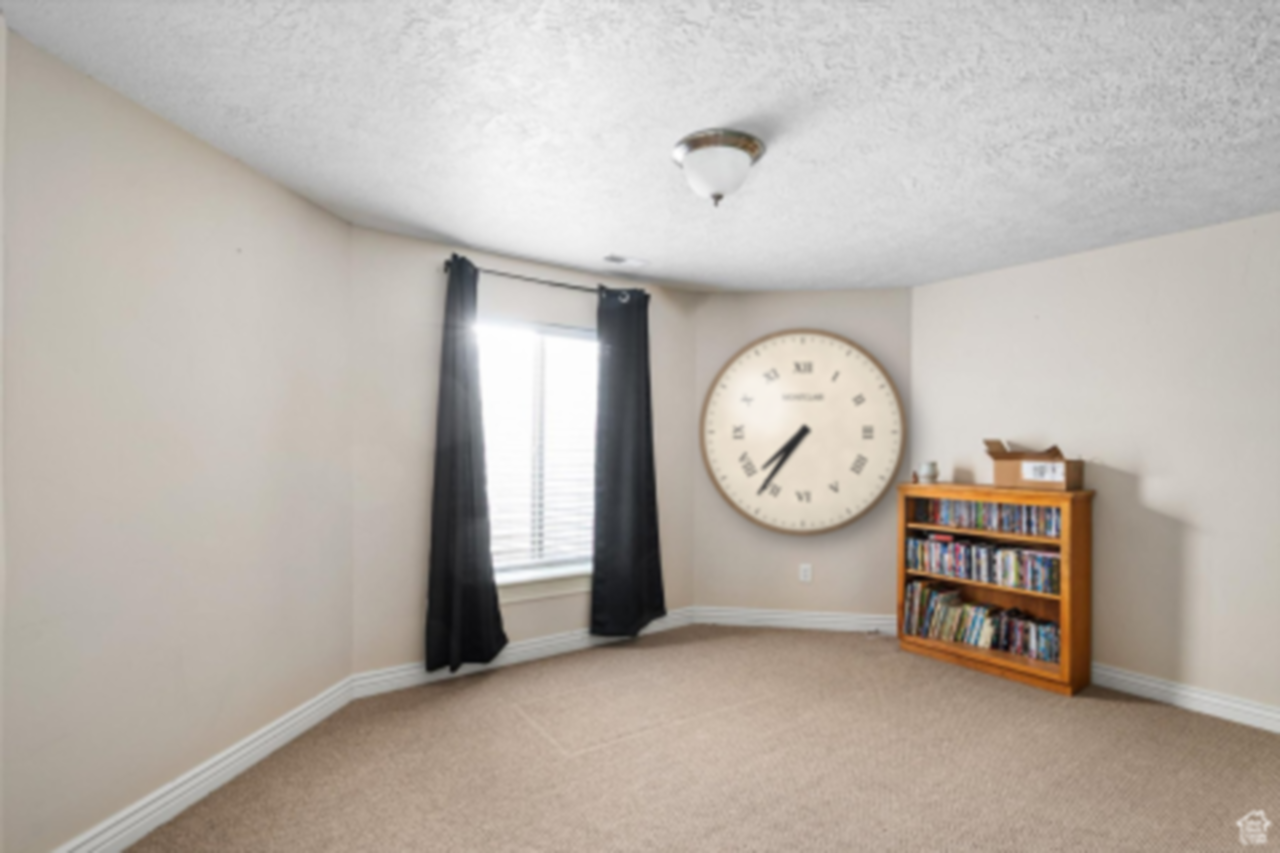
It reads 7:36
